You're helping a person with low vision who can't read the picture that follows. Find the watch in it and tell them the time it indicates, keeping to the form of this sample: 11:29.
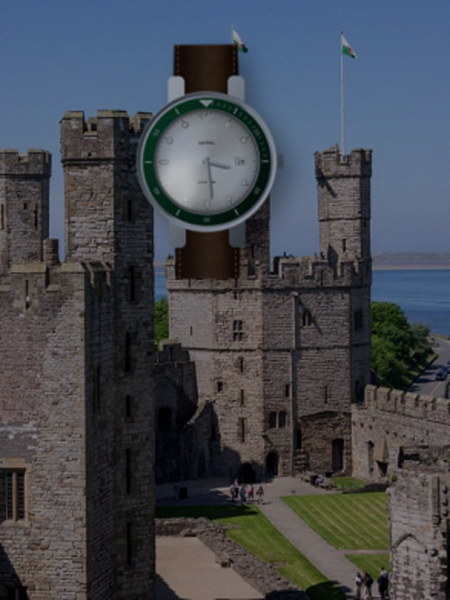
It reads 3:29
